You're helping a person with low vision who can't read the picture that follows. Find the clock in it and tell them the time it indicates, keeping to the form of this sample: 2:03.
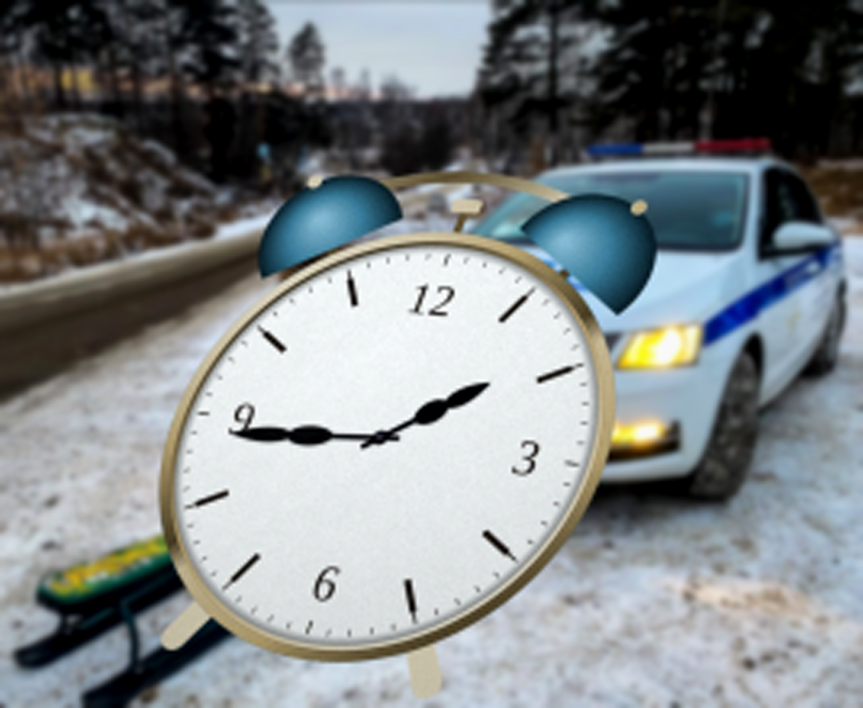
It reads 1:44
